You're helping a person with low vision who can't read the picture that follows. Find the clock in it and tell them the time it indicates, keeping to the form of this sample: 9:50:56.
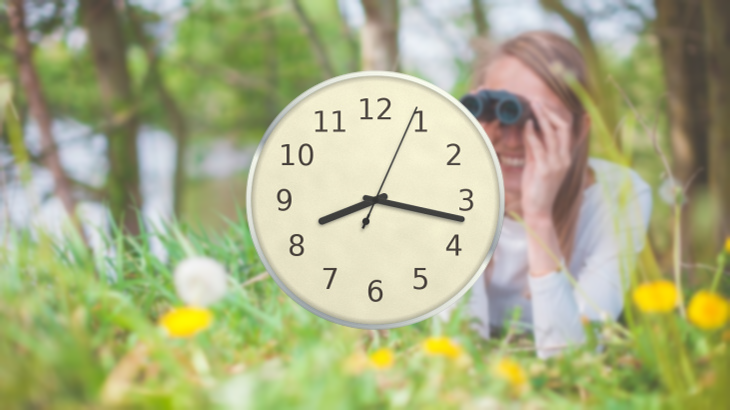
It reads 8:17:04
